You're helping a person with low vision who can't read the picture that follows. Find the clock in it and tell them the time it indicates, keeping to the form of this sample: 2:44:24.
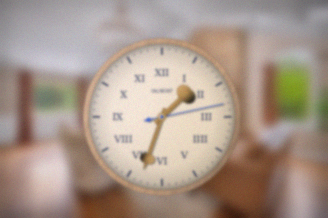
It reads 1:33:13
